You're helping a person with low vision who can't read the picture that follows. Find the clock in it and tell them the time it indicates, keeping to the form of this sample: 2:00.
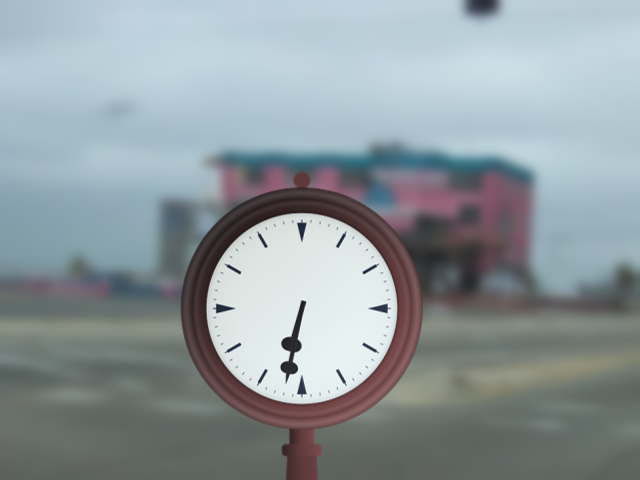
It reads 6:32
